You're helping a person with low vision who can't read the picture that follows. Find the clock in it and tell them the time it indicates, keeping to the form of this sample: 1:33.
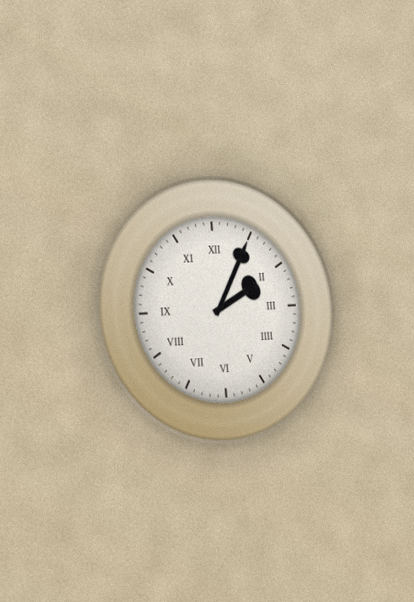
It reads 2:05
